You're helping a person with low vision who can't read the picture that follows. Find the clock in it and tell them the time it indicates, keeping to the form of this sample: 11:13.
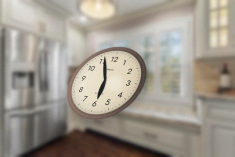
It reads 5:56
